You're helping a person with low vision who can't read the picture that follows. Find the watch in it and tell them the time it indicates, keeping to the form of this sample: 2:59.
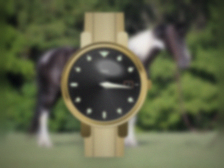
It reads 3:16
